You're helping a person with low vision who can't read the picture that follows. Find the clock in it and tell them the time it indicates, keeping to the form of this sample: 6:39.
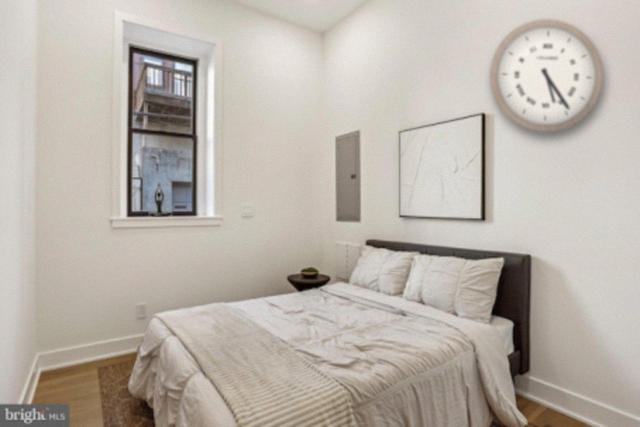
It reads 5:24
